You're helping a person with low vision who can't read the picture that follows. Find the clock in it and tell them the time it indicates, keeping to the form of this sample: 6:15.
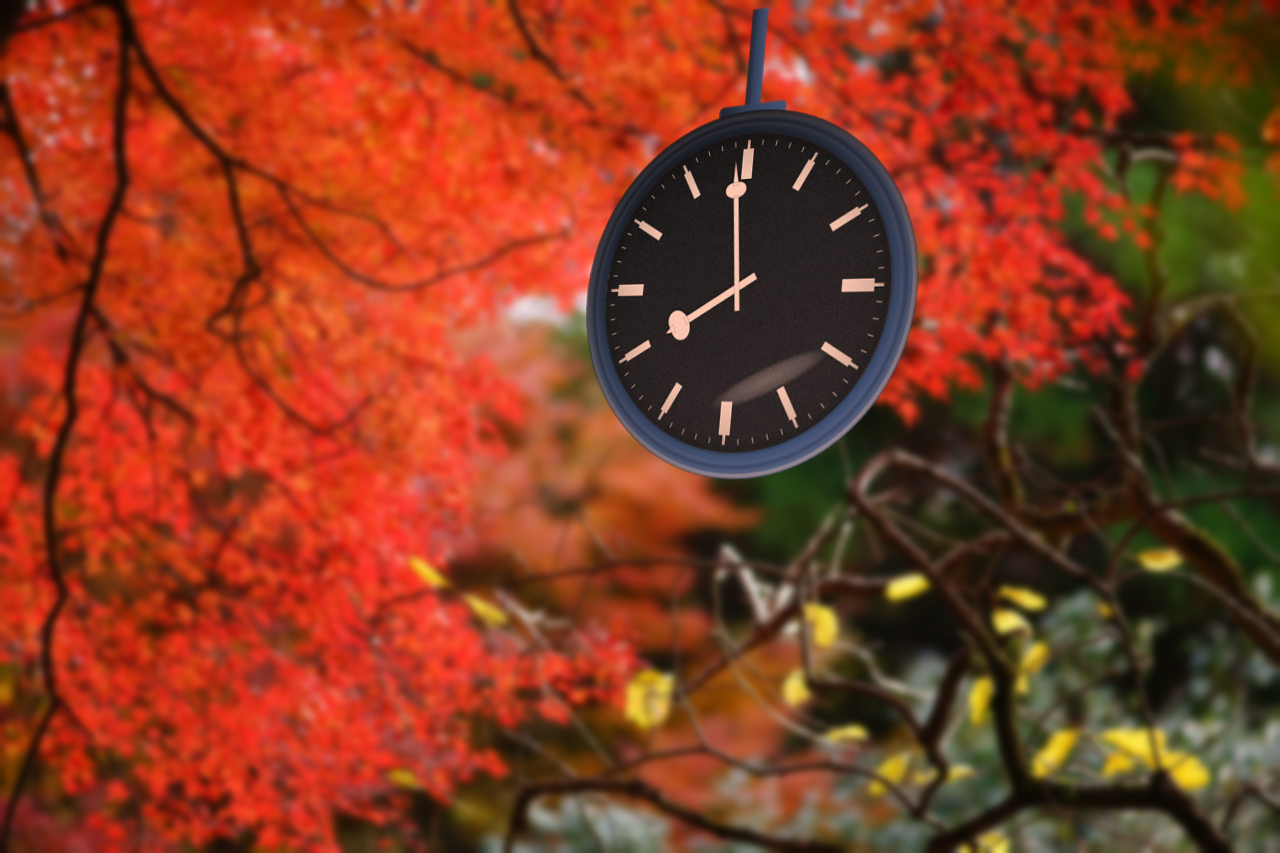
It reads 7:59
